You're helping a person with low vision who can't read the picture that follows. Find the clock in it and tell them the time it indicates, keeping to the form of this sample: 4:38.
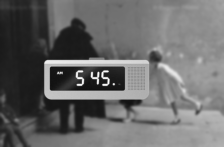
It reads 5:45
